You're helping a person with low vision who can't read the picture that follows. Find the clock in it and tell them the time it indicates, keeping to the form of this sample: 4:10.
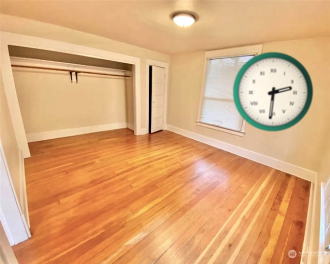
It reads 2:31
